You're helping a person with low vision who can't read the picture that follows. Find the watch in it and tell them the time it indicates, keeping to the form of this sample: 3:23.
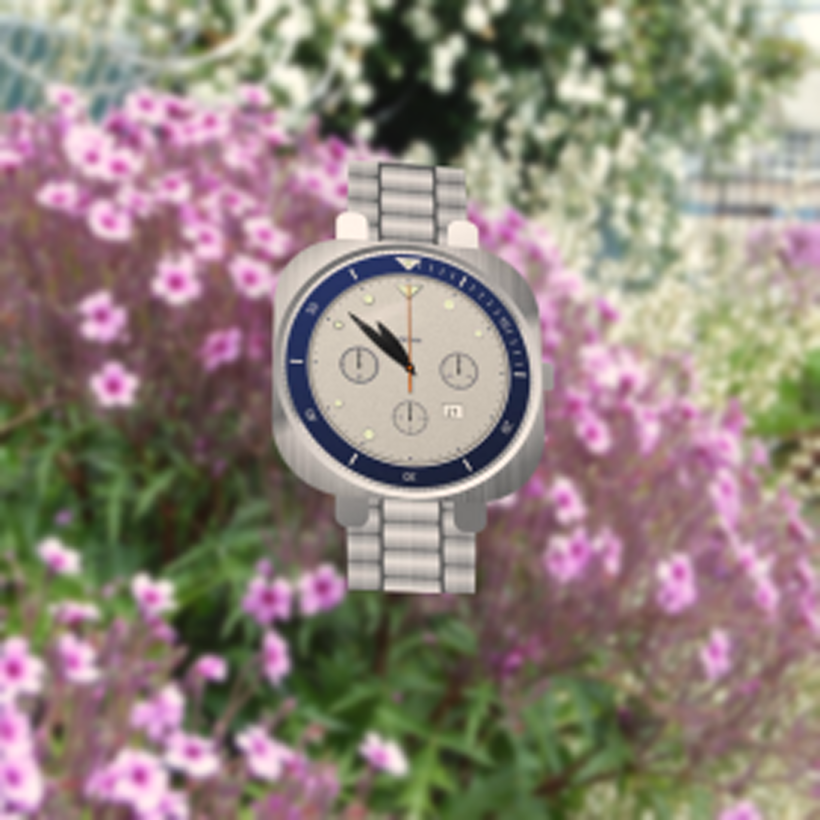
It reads 10:52
